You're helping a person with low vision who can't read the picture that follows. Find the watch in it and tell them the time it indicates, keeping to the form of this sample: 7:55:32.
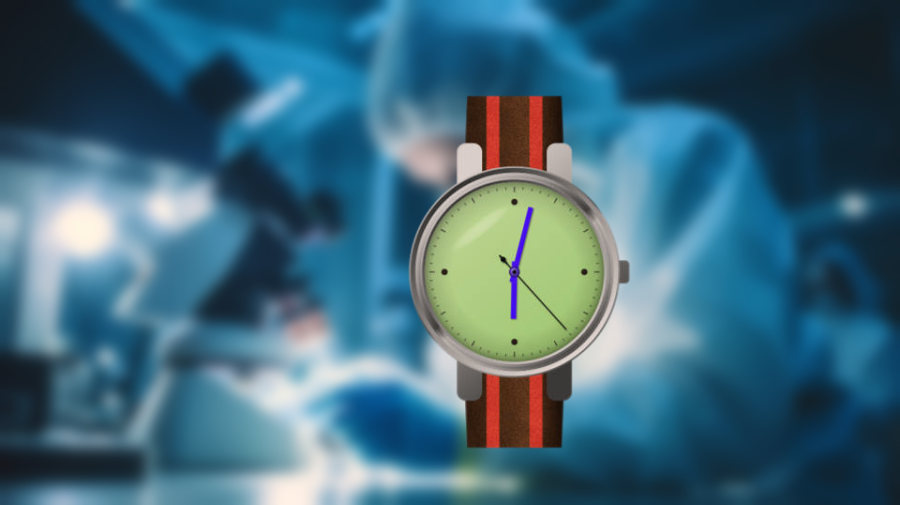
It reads 6:02:23
